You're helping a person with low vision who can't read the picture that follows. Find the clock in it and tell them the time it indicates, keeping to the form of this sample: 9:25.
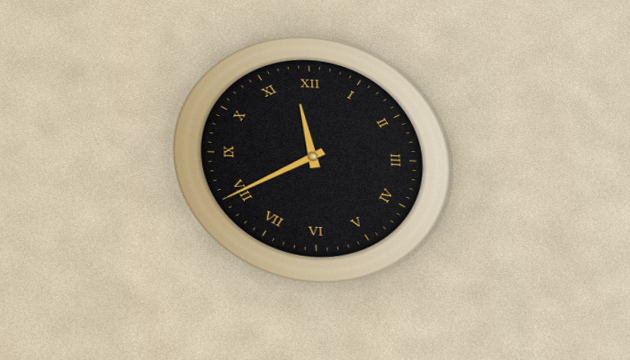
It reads 11:40
